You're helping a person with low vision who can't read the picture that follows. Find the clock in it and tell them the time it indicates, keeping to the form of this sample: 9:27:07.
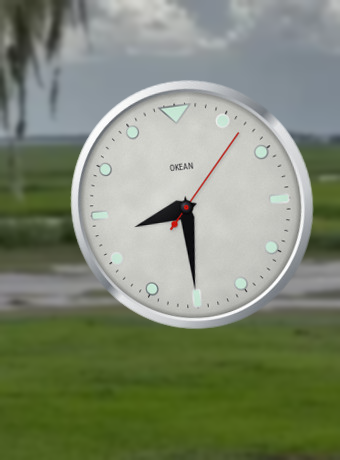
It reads 8:30:07
